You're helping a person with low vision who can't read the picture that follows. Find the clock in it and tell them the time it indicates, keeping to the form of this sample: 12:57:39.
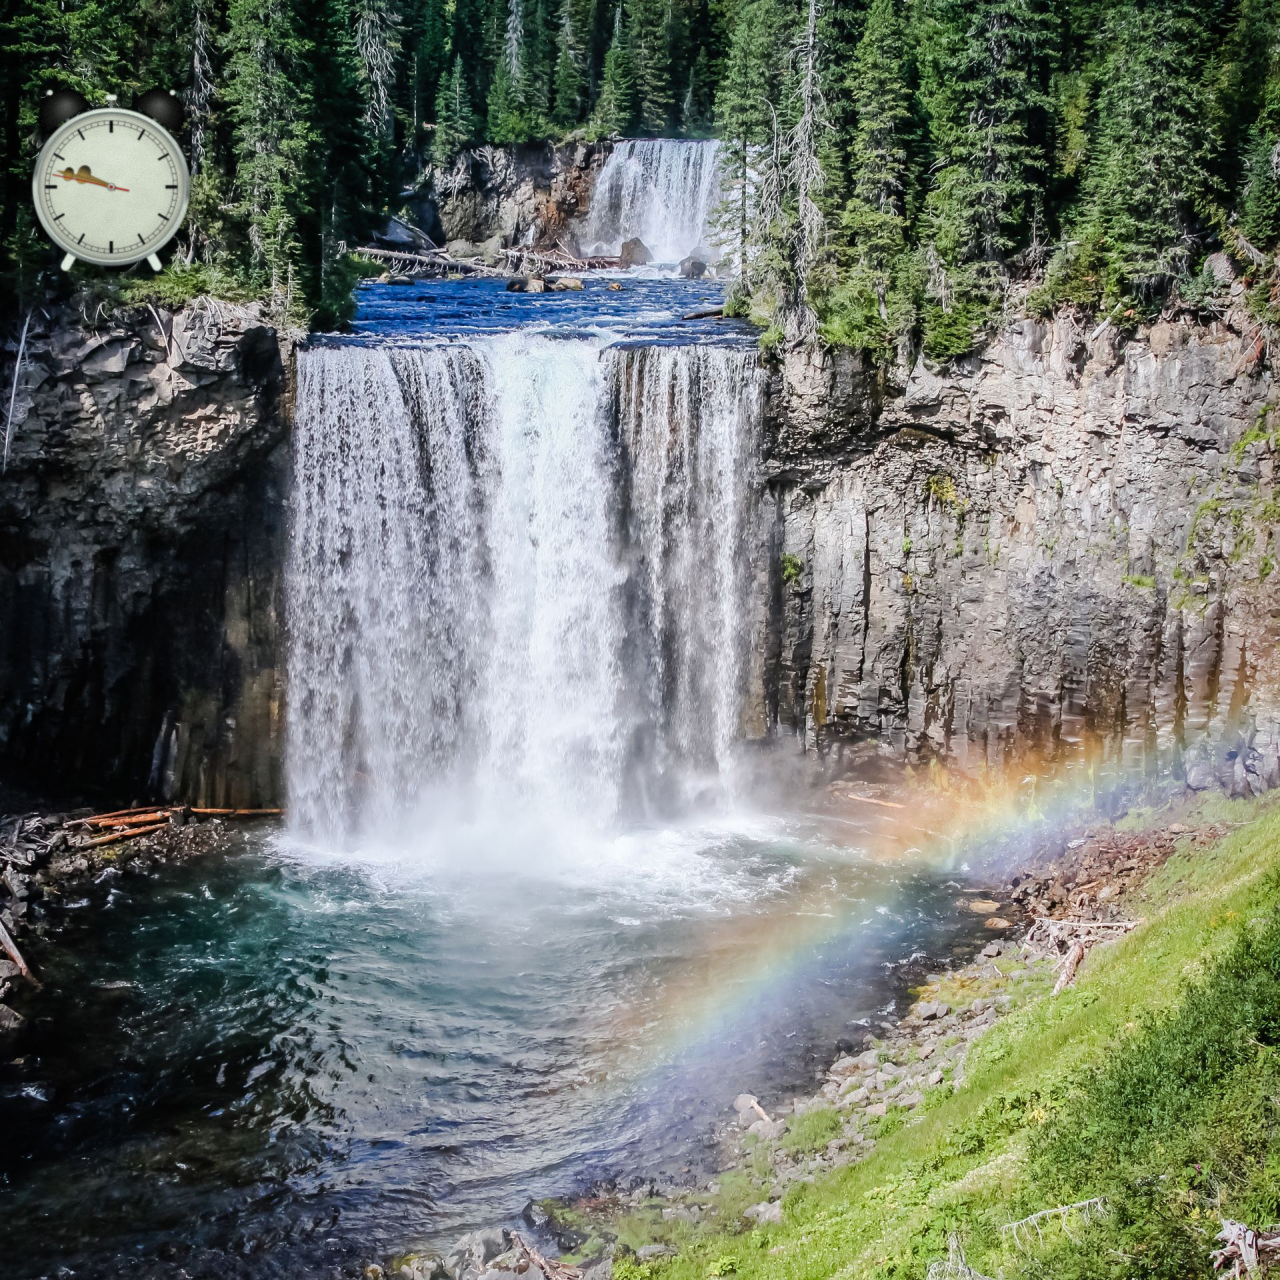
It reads 9:47:47
